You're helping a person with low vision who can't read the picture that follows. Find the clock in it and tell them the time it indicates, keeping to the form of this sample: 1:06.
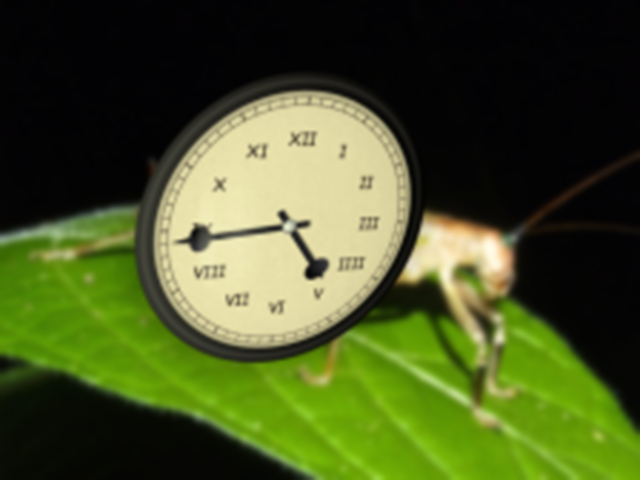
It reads 4:44
